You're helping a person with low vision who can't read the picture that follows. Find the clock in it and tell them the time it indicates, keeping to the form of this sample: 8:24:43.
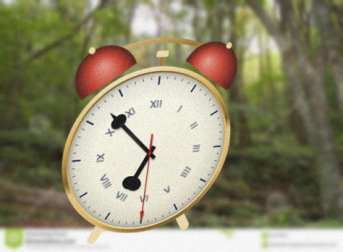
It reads 6:52:30
